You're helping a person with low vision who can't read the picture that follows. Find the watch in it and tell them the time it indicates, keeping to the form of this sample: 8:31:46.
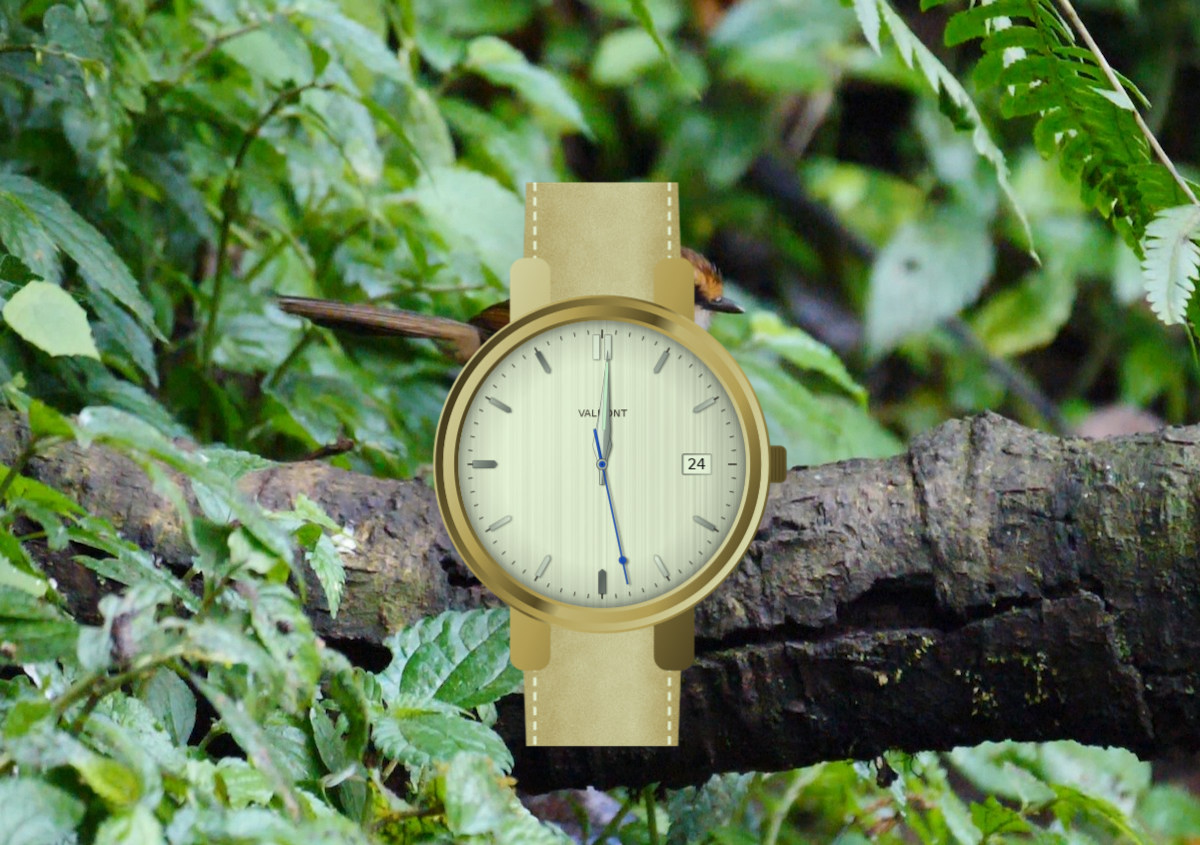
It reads 12:00:28
